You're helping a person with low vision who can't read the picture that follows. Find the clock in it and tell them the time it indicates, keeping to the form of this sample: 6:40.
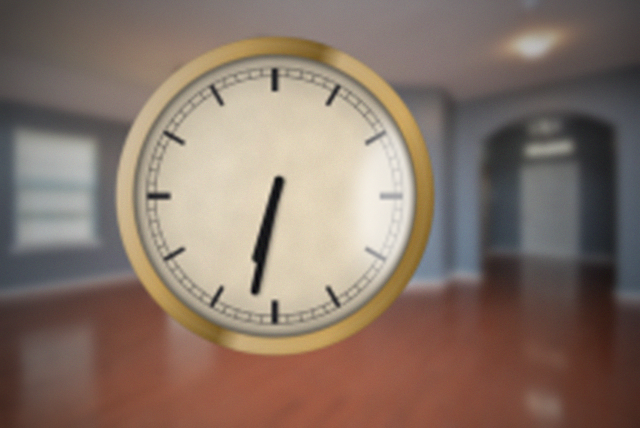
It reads 6:32
